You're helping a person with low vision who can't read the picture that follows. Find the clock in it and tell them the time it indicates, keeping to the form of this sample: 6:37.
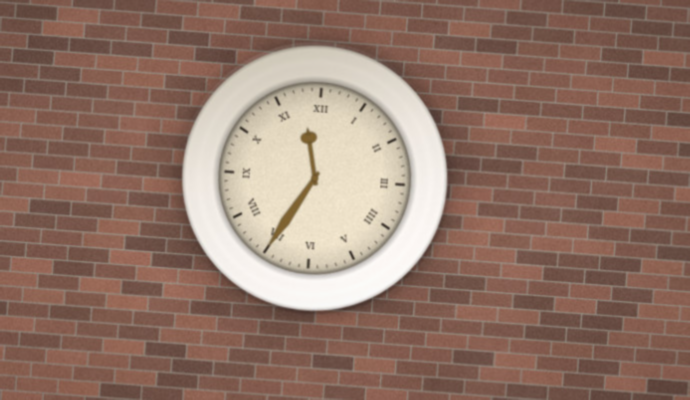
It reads 11:35
